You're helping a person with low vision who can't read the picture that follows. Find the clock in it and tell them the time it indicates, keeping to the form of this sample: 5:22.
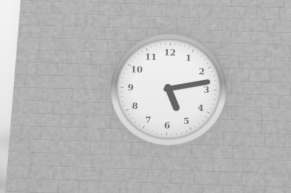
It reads 5:13
